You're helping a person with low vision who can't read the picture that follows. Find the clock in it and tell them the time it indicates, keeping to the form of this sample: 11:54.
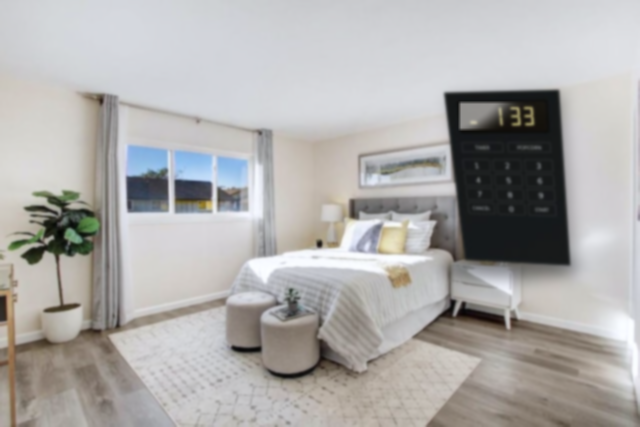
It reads 1:33
